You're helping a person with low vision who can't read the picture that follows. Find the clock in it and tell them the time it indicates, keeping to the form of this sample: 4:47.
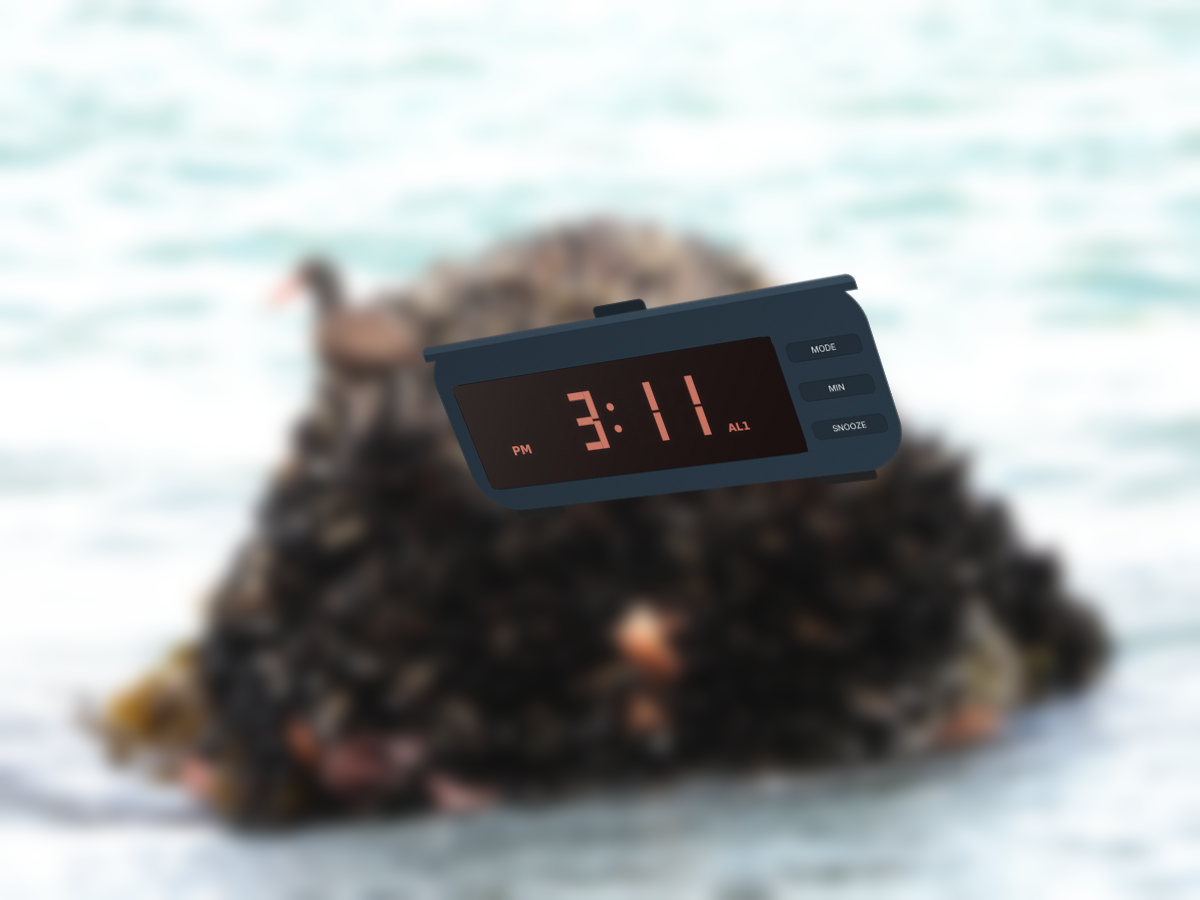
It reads 3:11
